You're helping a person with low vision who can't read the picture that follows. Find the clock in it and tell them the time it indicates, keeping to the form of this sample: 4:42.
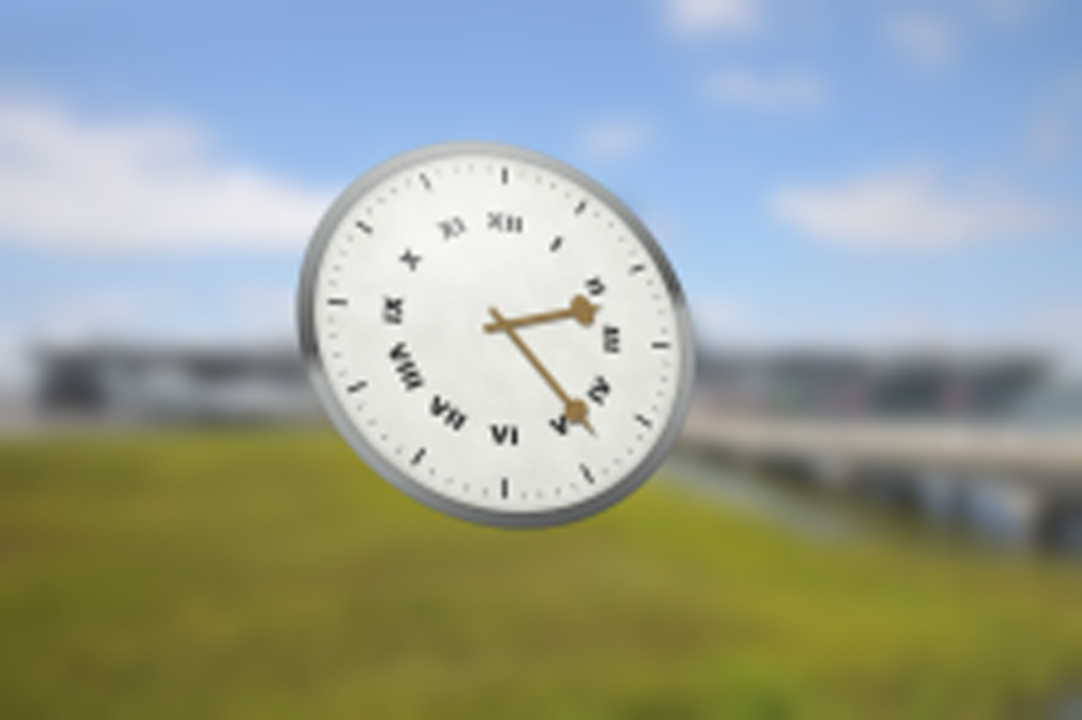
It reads 2:23
